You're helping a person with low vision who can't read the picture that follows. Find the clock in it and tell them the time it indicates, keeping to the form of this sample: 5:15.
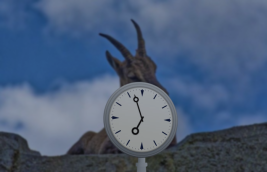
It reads 6:57
